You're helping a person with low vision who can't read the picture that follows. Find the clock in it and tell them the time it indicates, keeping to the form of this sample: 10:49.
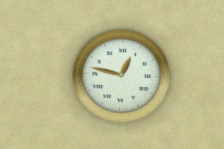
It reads 12:47
